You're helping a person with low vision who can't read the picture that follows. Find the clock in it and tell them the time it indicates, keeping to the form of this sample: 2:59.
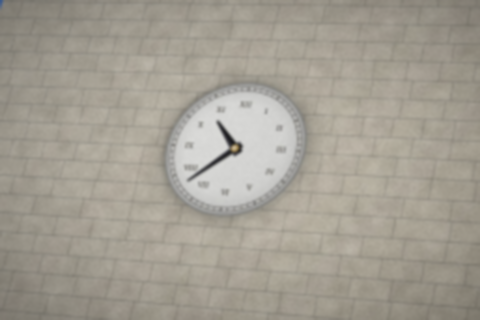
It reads 10:38
